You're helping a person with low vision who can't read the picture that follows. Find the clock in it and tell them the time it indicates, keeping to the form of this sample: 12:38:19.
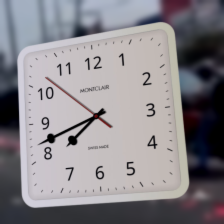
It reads 7:41:52
